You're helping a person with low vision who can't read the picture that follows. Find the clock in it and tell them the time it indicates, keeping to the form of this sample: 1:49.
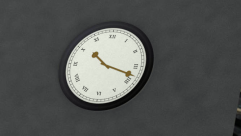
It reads 10:18
